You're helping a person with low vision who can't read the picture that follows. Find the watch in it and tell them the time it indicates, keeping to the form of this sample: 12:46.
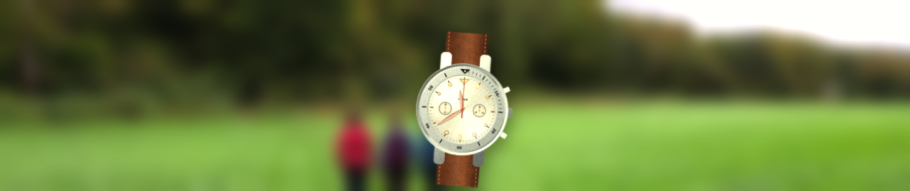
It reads 11:39
